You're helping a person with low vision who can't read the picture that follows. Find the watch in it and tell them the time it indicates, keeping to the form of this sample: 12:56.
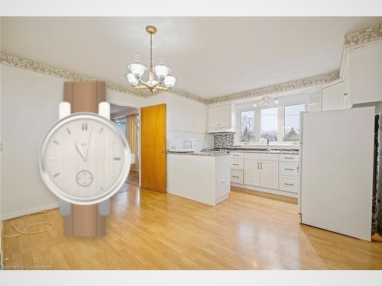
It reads 11:02
